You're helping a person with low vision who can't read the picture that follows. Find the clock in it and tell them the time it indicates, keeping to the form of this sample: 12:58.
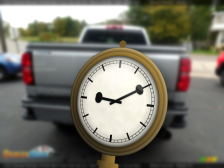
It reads 9:10
